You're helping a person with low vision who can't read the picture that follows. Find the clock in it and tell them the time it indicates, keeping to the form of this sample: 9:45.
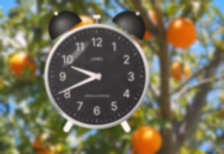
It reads 9:41
